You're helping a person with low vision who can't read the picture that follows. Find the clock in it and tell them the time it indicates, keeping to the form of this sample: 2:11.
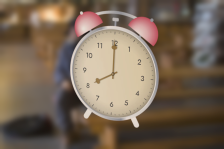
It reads 8:00
